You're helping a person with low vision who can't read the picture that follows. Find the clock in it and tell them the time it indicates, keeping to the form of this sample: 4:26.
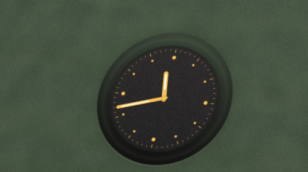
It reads 11:42
